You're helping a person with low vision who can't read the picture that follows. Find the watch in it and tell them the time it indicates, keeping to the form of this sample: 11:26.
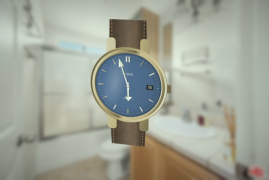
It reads 5:57
